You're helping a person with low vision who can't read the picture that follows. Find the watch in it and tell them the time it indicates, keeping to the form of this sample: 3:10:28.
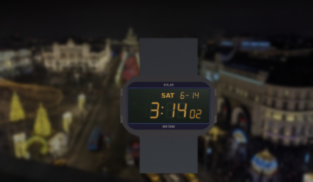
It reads 3:14:02
